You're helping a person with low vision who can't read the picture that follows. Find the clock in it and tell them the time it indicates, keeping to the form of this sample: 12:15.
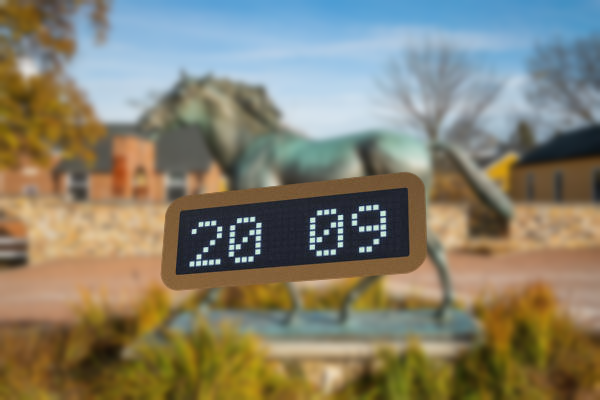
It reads 20:09
